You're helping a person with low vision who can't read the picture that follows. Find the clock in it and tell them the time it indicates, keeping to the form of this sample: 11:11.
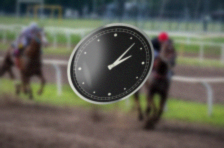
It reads 2:07
